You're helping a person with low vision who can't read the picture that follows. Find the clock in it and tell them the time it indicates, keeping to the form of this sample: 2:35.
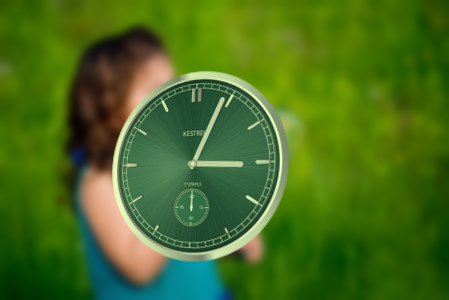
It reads 3:04
